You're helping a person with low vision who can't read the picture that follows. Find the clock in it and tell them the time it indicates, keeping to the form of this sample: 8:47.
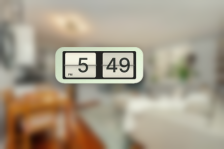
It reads 5:49
